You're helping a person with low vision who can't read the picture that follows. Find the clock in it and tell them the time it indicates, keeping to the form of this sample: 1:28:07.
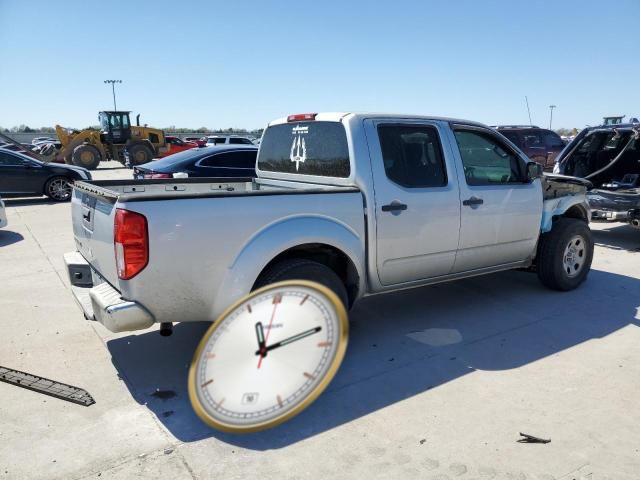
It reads 11:12:00
